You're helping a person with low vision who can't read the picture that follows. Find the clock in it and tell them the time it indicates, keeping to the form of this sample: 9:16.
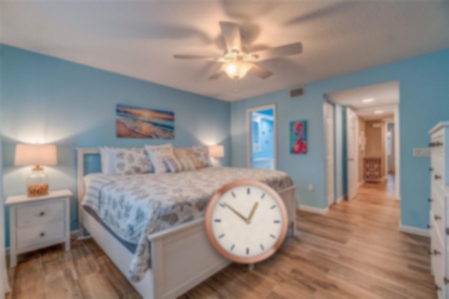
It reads 12:51
